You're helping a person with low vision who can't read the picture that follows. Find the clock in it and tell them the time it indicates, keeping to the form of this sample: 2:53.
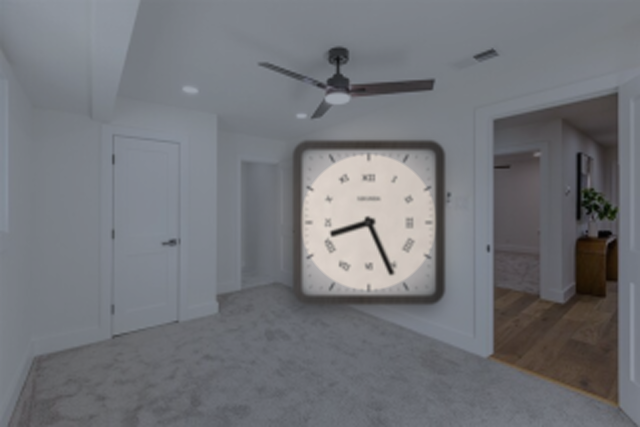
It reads 8:26
